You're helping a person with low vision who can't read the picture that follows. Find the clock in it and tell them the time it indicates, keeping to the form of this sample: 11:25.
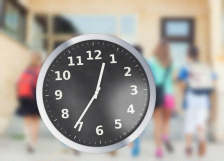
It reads 12:36
